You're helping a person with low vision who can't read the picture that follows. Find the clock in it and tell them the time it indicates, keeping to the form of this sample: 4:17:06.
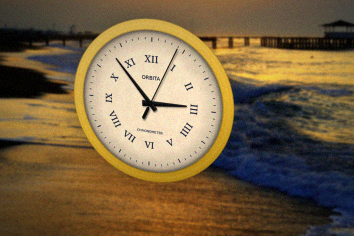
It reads 2:53:04
